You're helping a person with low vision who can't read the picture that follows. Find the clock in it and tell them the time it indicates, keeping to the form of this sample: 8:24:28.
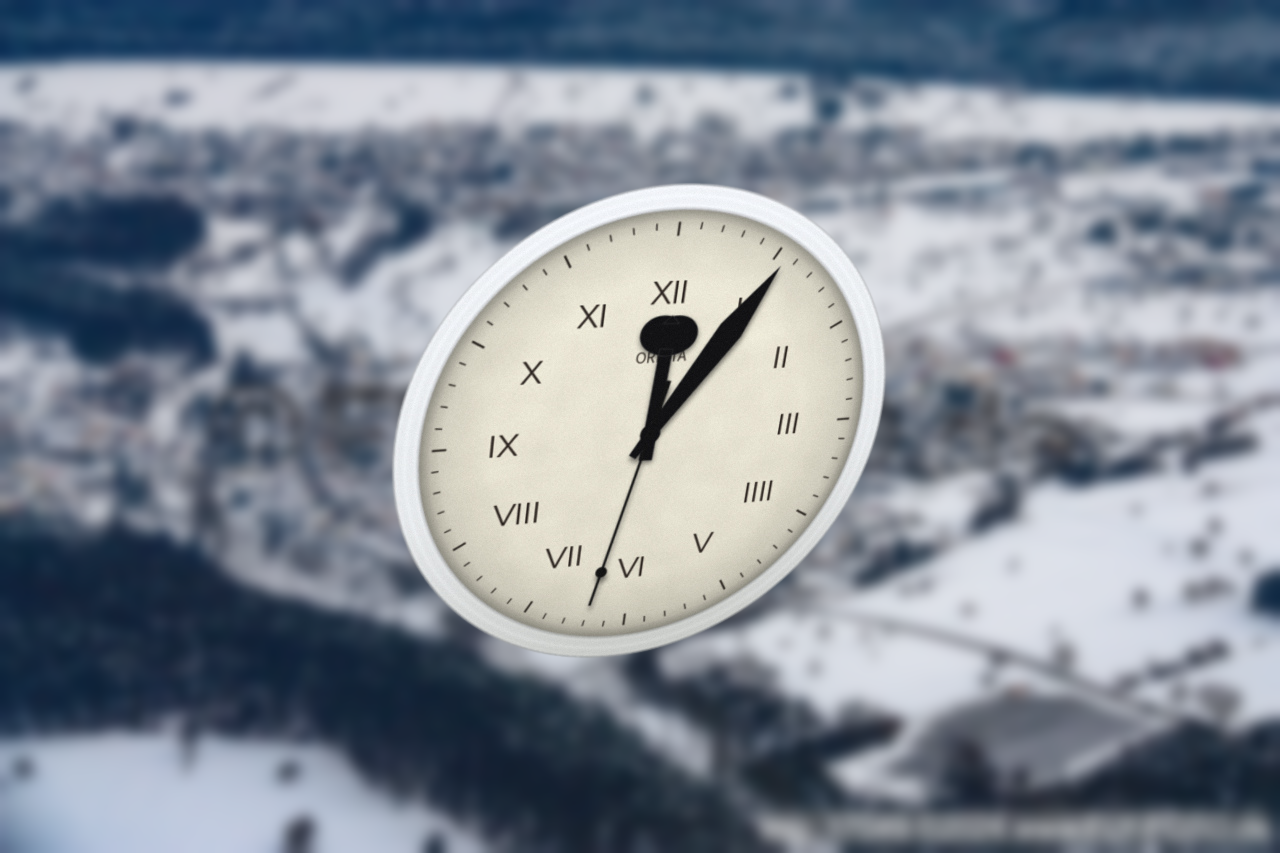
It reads 12:05:32
